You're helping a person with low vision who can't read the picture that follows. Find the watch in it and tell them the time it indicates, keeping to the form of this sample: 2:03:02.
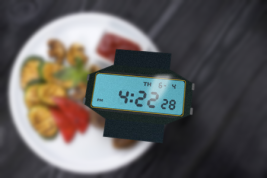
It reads 4:22:28
